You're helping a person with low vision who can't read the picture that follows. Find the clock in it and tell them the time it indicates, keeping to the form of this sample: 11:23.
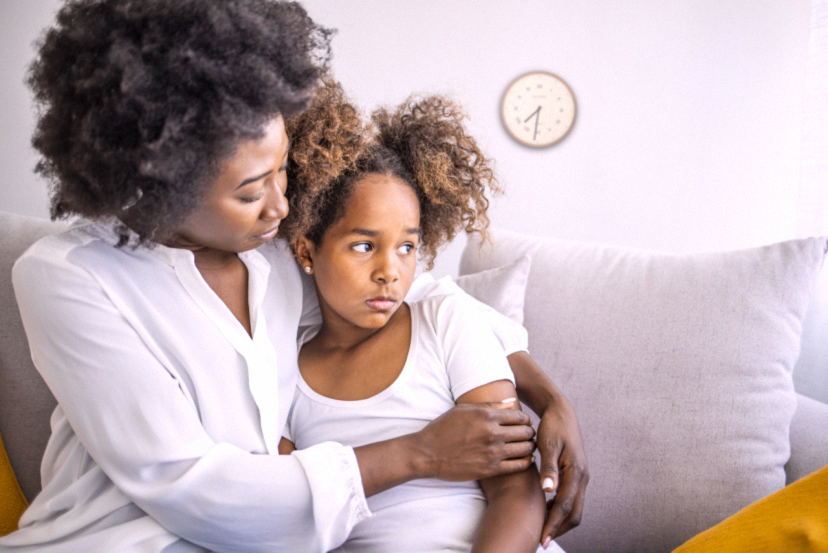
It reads 7:31
